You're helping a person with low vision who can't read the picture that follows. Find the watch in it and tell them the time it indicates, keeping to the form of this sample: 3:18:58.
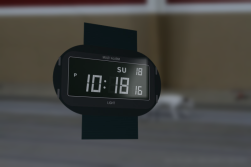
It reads 10:18:16
